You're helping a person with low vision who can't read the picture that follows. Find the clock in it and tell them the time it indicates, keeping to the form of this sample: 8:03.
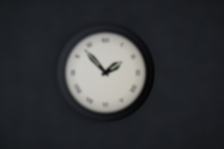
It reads 1:53
